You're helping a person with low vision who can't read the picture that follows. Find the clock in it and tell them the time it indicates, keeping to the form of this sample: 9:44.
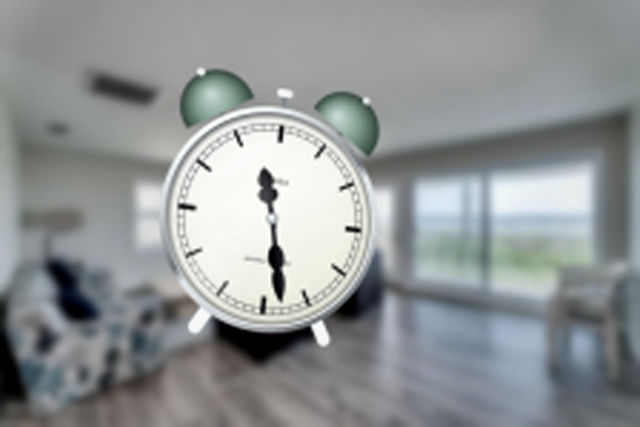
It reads 11:28
